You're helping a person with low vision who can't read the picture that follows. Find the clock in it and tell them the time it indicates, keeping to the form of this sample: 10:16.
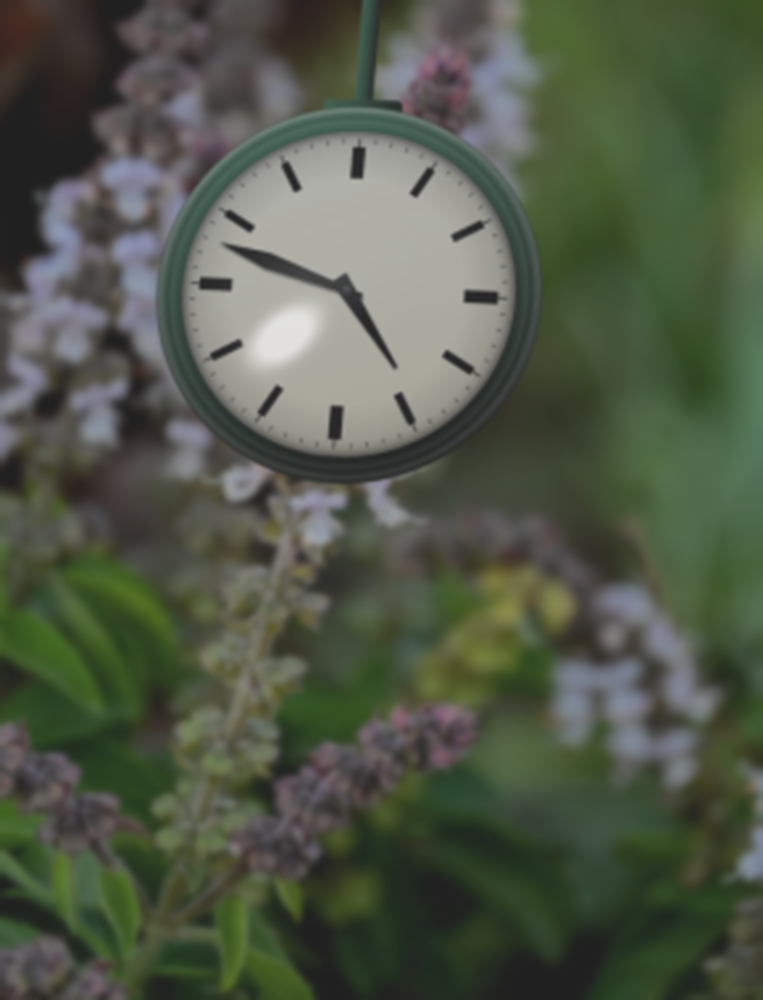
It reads 4:48
